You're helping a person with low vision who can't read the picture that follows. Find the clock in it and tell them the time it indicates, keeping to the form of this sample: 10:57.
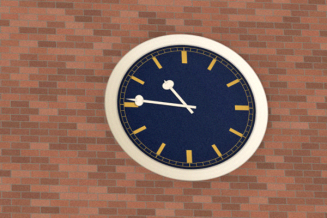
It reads 10:46
